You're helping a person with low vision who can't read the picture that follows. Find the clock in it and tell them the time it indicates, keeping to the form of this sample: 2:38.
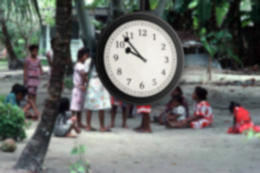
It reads 9:53
